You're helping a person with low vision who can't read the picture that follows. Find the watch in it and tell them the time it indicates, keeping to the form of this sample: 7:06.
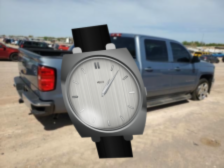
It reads 1:07
